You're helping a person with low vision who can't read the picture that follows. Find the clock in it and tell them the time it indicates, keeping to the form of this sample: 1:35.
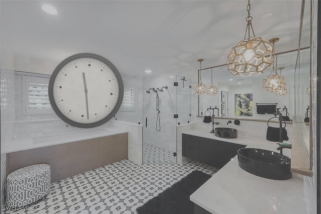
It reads 11:28
